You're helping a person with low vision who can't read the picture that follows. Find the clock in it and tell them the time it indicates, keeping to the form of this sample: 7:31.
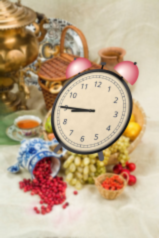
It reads 8:45
